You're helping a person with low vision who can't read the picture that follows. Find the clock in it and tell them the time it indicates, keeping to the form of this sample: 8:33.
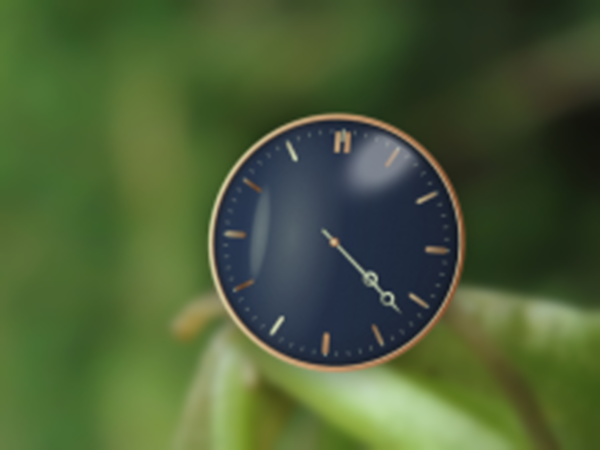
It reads 4:22
